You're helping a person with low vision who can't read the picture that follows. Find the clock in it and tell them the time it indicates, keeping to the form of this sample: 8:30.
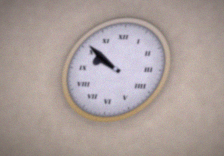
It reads 9:51
